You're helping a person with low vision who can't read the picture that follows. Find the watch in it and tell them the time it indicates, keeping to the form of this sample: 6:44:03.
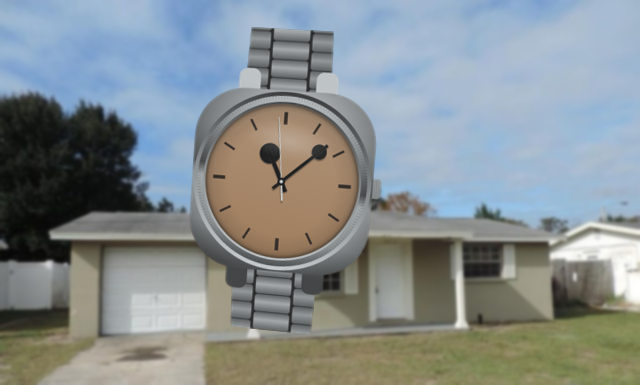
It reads 11:07:59
